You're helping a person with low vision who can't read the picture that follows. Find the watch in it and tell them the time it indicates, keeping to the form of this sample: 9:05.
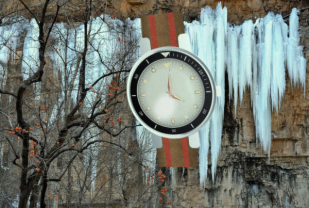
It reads 4:01
